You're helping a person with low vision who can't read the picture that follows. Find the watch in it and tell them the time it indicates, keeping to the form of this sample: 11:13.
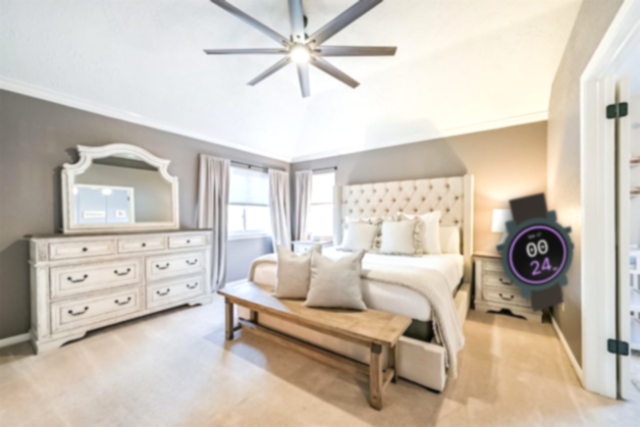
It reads 0:24
